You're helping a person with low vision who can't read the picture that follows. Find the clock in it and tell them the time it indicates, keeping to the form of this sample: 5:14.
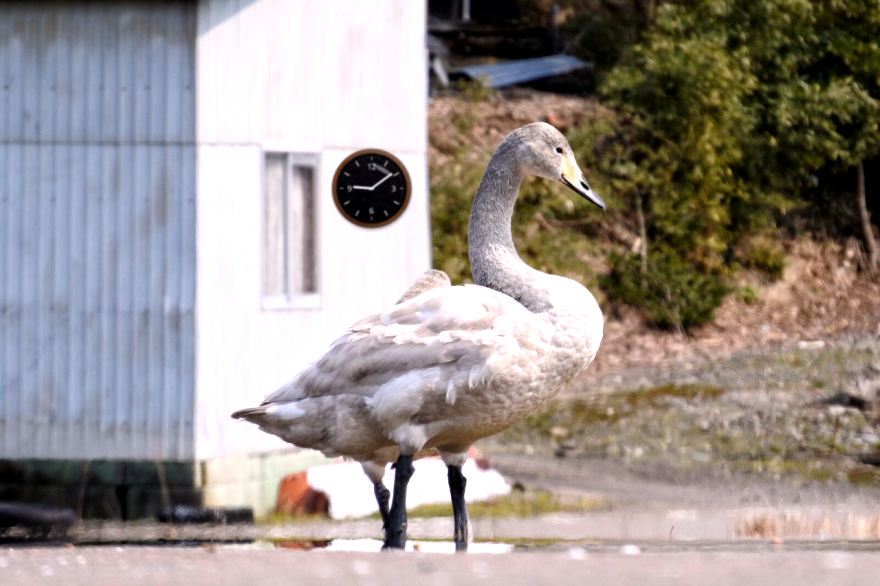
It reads 9:09
